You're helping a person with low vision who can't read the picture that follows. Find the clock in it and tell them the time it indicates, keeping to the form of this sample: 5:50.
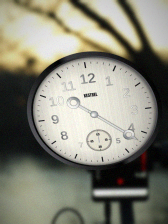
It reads 10:22
